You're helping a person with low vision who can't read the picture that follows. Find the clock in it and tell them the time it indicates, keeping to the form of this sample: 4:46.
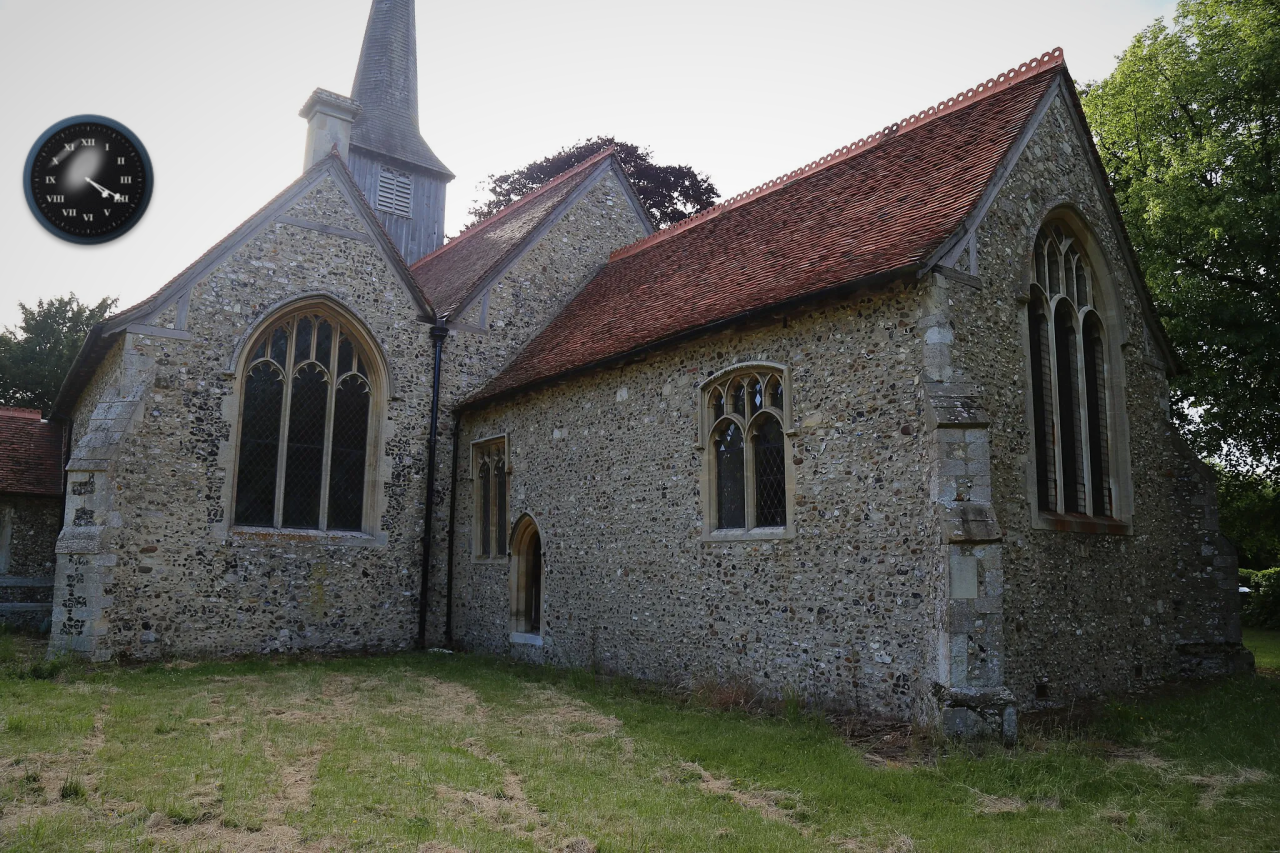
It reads 4:20
